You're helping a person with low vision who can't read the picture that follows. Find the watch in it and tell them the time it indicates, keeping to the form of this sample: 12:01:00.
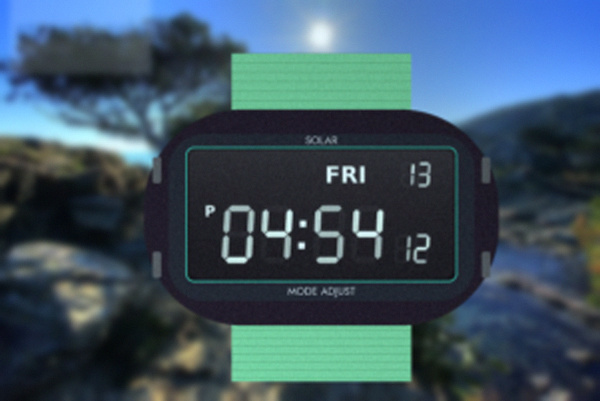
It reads 4:54:12
